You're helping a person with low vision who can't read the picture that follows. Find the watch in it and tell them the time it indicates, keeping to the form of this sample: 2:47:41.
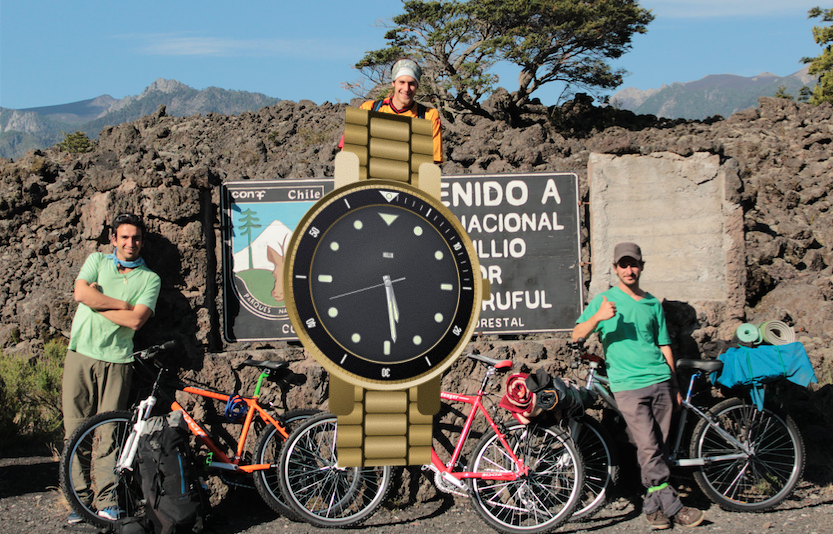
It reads 5:28:42
